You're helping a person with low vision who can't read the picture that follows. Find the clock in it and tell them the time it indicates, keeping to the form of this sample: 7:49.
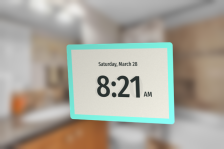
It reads 8:21
